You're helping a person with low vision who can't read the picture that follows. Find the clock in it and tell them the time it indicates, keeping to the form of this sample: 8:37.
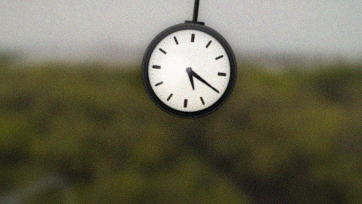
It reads 5:20
